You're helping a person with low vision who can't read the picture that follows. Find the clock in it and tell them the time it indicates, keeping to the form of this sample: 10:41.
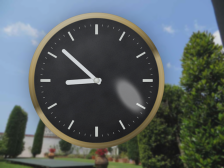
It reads 8:52
